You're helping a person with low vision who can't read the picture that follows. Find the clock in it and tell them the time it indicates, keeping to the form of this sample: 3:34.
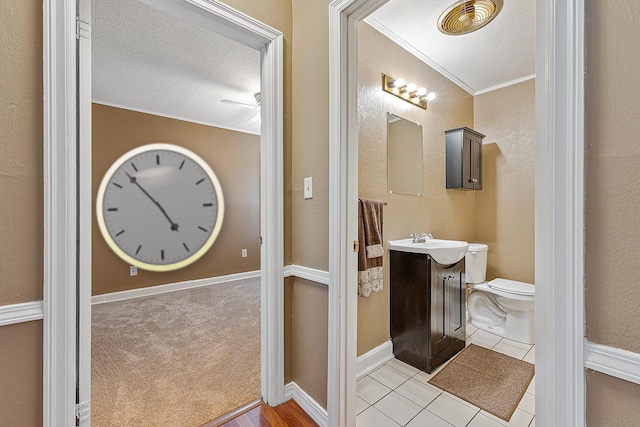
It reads 4:53
